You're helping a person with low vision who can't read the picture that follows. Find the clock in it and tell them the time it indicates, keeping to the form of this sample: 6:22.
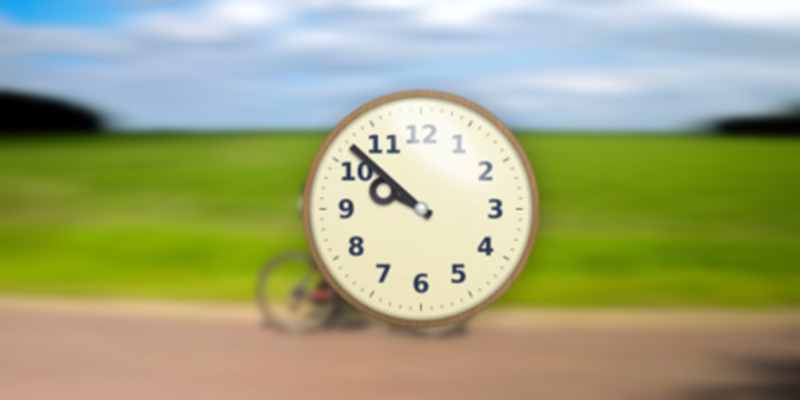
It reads 9:52
